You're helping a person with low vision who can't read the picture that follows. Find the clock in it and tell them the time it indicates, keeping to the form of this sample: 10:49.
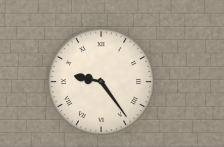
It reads 9:24
